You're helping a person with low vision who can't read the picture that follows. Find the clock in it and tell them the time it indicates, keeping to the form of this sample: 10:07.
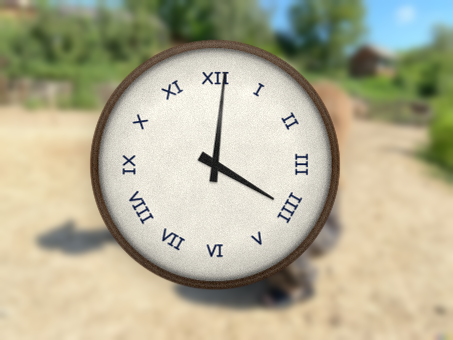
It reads 4:01
